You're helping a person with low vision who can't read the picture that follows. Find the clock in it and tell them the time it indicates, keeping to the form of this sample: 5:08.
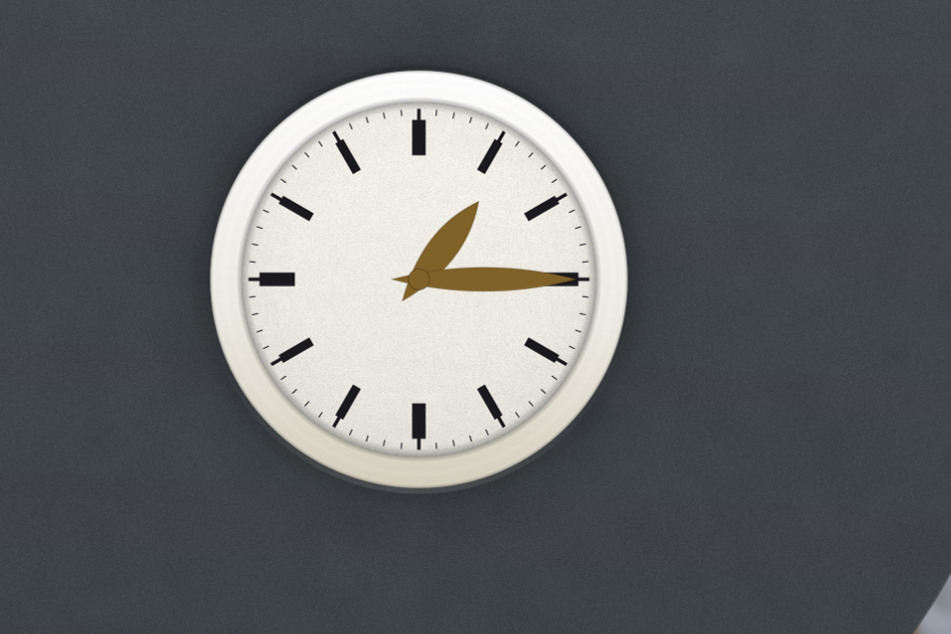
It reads 1:15
